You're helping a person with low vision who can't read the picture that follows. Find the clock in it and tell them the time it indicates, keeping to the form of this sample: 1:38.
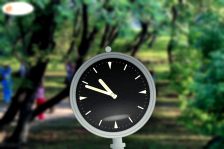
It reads 10:49
